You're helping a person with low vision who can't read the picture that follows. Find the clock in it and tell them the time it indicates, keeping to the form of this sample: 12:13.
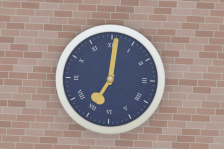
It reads 7:01
